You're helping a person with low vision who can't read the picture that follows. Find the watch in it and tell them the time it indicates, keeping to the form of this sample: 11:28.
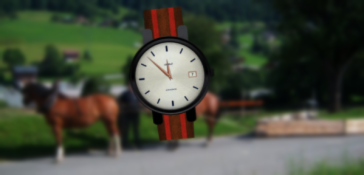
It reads 11:53
